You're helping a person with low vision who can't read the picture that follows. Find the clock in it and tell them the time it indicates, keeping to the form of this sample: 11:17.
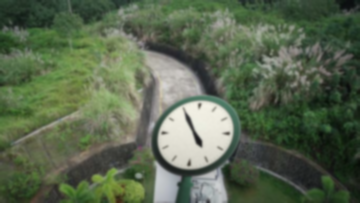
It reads 4:55
